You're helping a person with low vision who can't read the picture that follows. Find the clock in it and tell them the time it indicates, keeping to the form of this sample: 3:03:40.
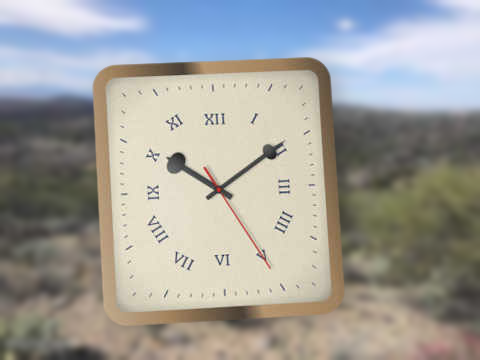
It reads 10:09:25
